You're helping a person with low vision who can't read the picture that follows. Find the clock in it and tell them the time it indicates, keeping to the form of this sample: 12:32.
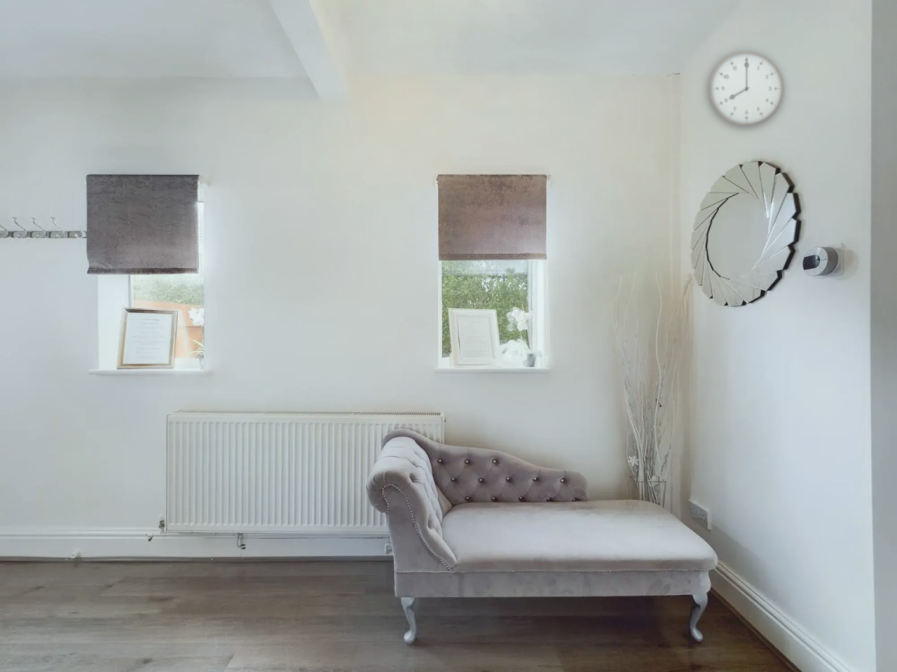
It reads 8:00
